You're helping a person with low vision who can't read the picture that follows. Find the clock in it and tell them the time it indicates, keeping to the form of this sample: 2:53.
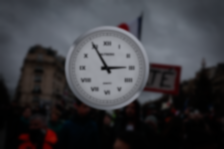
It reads 2:55
